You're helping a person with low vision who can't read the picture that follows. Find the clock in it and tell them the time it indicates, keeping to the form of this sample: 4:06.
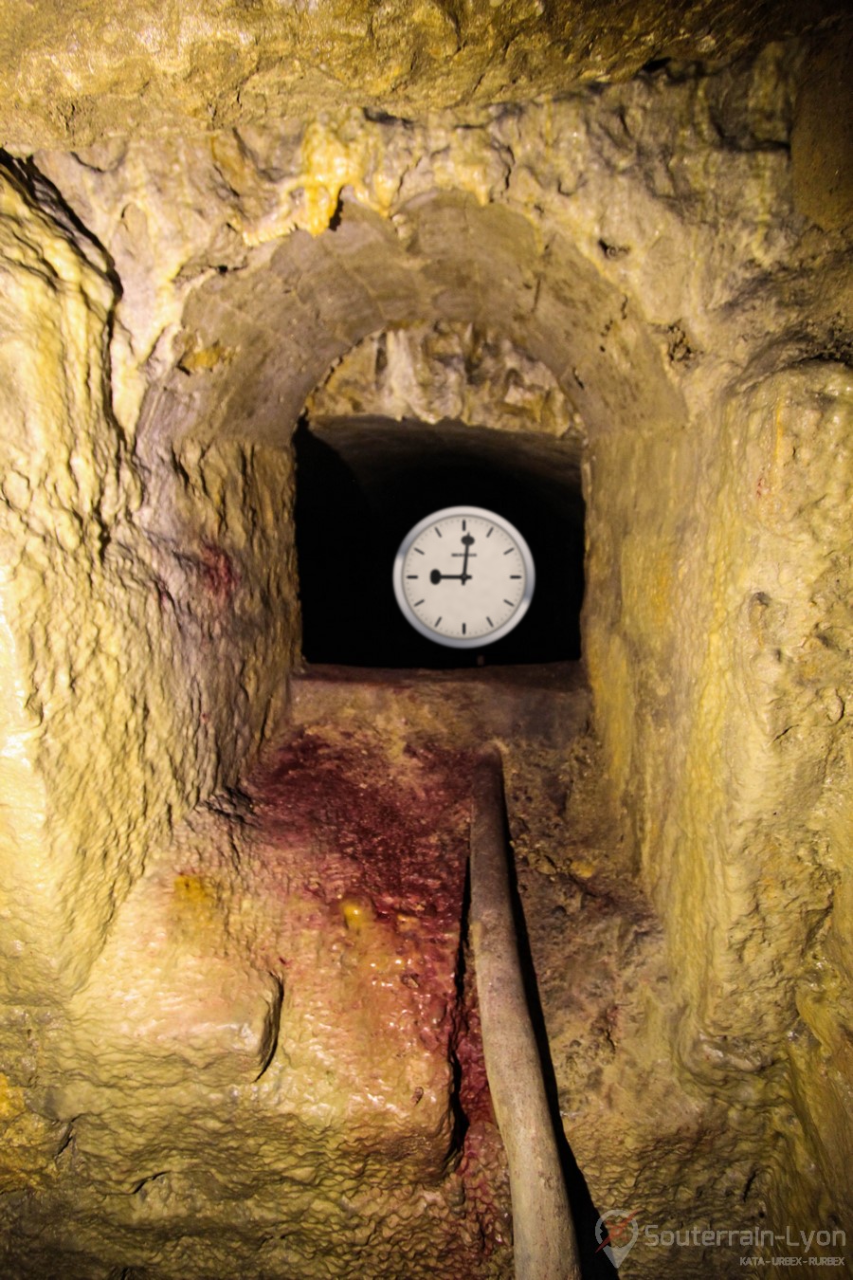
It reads 9:01
